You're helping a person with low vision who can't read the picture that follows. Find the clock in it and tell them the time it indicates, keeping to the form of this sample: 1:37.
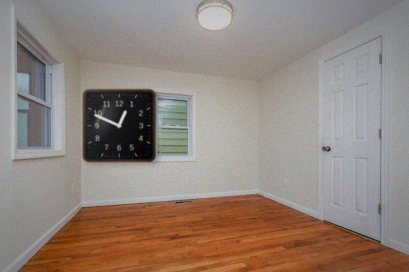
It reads 12:49
